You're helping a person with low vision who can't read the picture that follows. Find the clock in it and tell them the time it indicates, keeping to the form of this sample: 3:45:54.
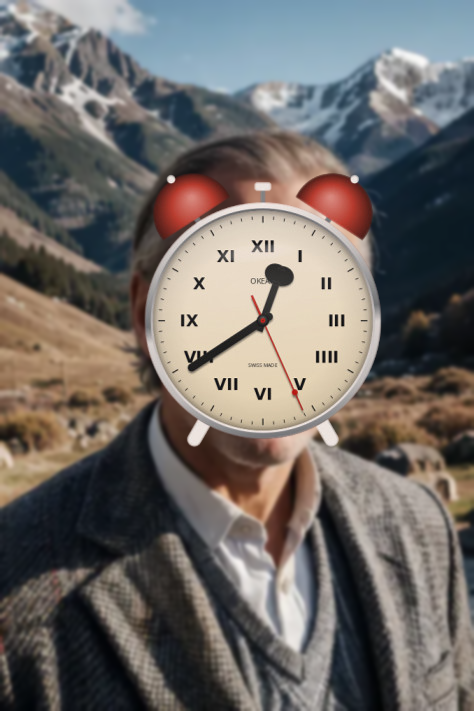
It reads 12:39:26
